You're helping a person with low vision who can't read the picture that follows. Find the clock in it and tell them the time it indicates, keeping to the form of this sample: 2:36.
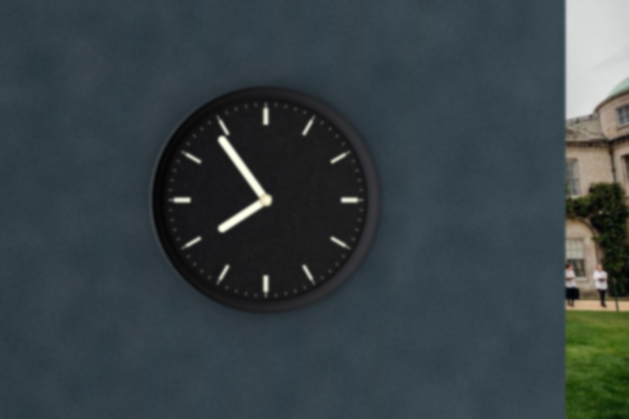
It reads 7:54
